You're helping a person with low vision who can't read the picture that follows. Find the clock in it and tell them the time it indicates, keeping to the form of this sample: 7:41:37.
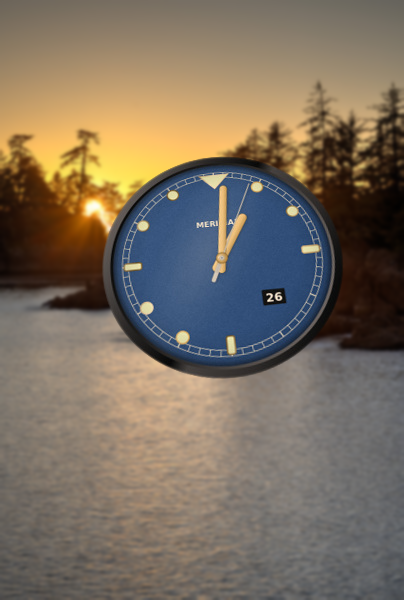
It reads 1:01:04
